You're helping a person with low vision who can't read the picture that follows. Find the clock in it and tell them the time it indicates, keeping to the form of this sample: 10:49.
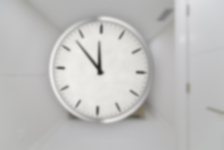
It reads 11:53
